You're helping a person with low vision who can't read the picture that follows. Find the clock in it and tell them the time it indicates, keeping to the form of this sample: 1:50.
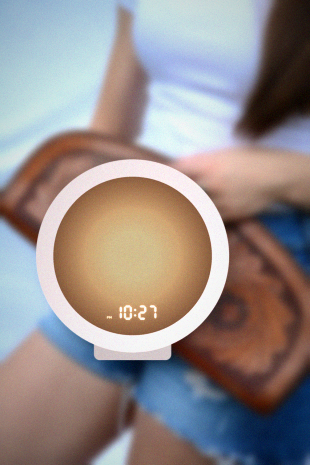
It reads 10:27
